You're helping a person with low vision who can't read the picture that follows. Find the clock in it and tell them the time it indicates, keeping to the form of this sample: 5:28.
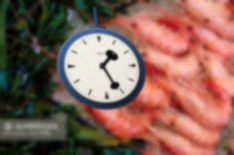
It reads 1:26
